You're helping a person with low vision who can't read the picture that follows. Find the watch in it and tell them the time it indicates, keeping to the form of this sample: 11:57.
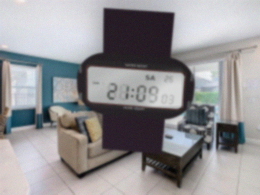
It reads 21:09
